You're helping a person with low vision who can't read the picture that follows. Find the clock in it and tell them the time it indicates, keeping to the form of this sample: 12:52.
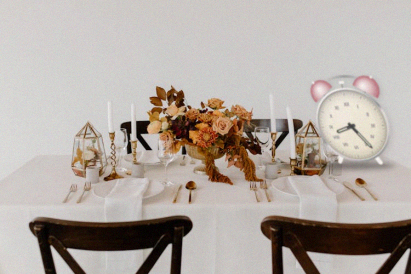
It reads 8:24
